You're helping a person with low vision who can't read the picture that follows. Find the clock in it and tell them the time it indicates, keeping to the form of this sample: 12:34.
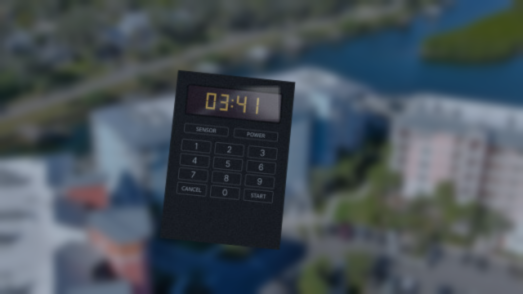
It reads 3:41
